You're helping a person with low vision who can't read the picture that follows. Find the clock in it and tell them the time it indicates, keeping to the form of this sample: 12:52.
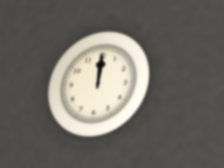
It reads 12:00
